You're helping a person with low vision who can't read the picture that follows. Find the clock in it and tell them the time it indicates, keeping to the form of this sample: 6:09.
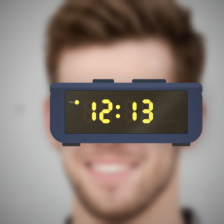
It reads 12:13
